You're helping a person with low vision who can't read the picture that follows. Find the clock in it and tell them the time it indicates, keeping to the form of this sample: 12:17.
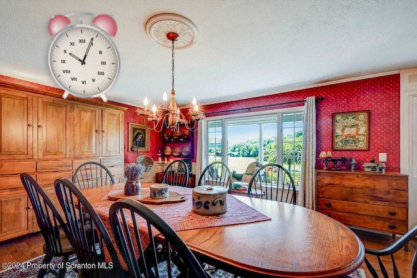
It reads 10:04
